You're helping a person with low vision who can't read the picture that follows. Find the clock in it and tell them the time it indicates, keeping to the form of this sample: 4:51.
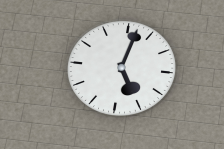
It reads 5:02
